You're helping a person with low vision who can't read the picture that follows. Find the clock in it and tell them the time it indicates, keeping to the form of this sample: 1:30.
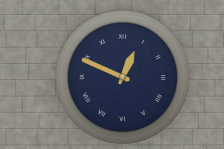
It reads 12:49
